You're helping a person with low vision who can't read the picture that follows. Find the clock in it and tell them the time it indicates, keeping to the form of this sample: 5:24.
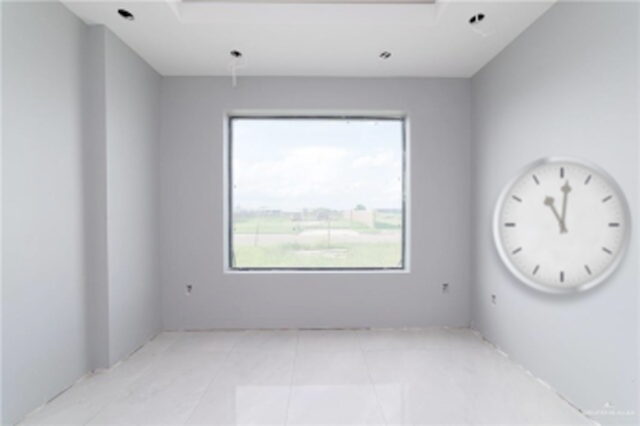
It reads 11:01
